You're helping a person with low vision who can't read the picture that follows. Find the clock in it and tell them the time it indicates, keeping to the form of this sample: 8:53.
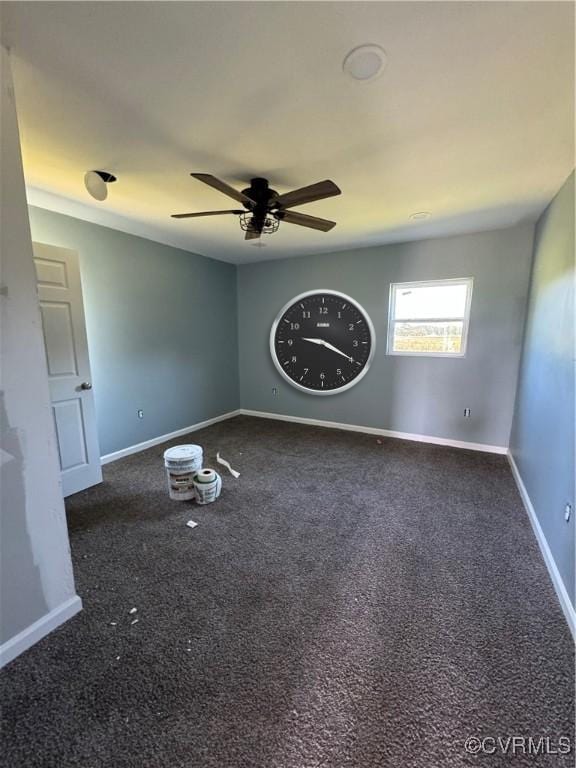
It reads 9:20
